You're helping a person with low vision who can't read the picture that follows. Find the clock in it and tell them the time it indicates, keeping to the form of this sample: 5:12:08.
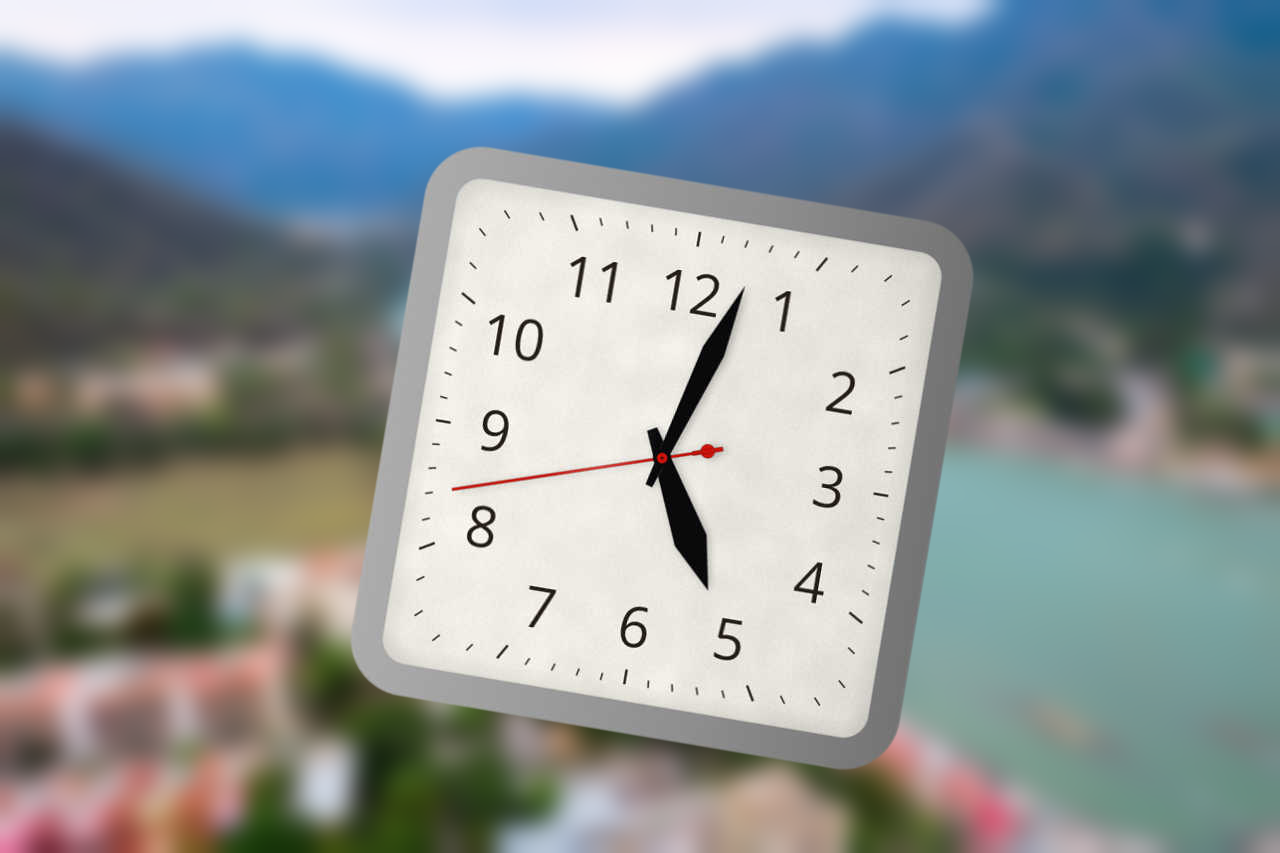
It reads 5:02:42
